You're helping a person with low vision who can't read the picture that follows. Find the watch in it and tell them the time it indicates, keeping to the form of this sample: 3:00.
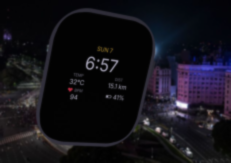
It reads 6:57
